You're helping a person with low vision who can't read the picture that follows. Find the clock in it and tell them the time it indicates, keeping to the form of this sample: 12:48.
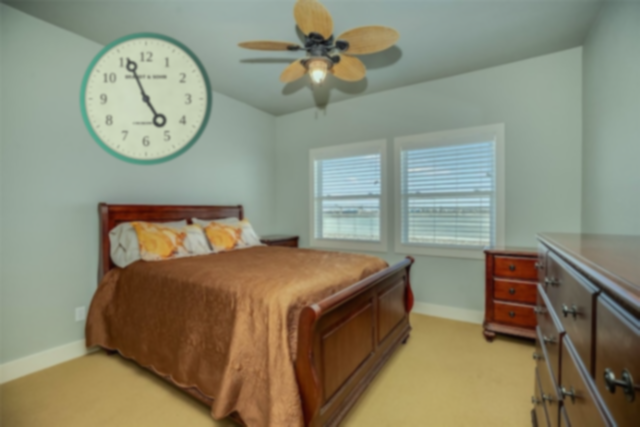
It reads 4:56
